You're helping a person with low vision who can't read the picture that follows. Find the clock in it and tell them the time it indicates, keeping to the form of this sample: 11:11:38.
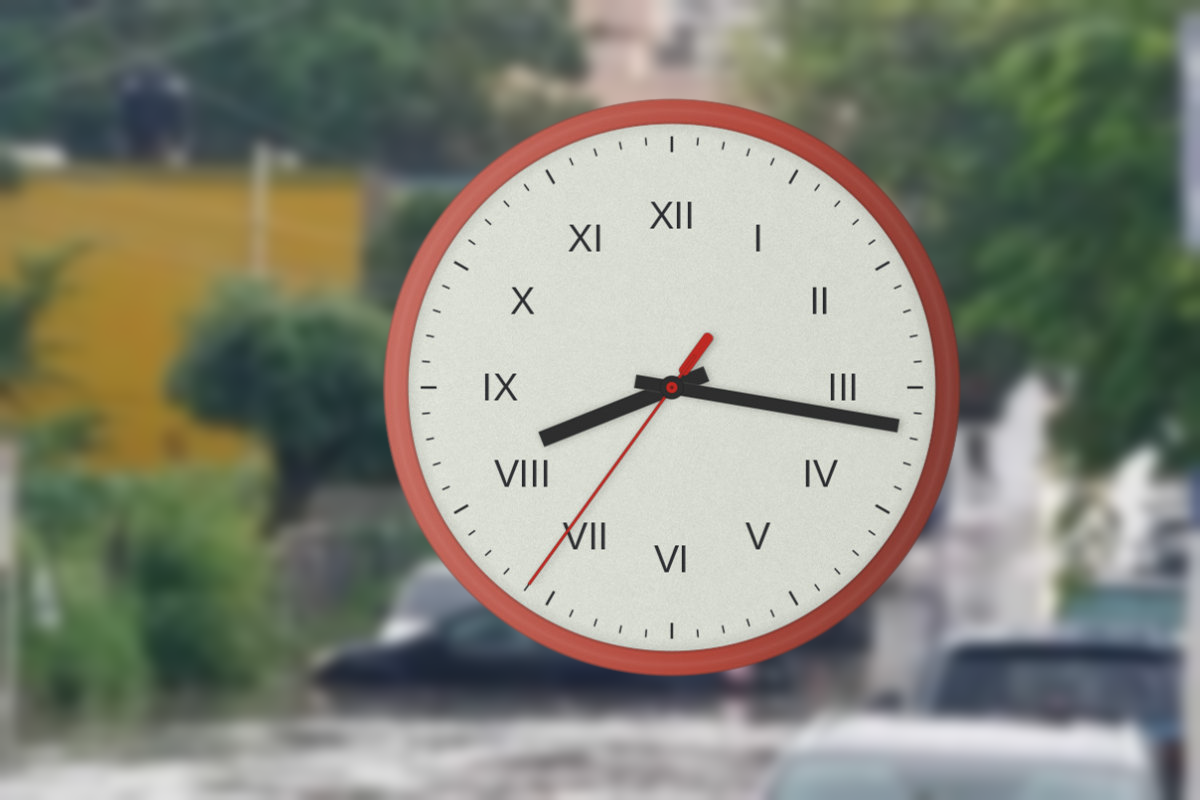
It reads 8:16:36
